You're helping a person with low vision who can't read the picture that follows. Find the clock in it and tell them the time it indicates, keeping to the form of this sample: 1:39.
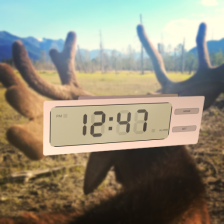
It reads 12:47
